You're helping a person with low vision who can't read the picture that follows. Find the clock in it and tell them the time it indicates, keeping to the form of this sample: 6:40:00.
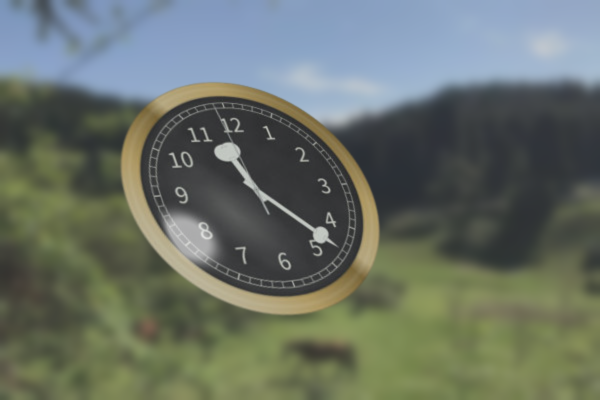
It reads 11:22:59
